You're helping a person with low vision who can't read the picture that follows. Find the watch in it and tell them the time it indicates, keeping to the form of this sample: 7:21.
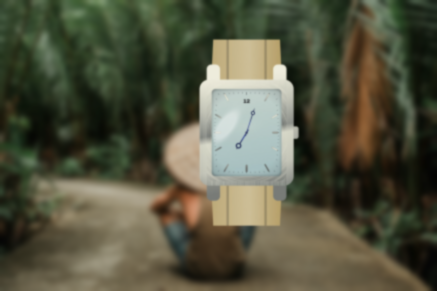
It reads 7:03
